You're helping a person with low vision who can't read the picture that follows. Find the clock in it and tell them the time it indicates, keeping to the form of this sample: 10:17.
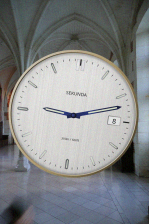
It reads 9:12
